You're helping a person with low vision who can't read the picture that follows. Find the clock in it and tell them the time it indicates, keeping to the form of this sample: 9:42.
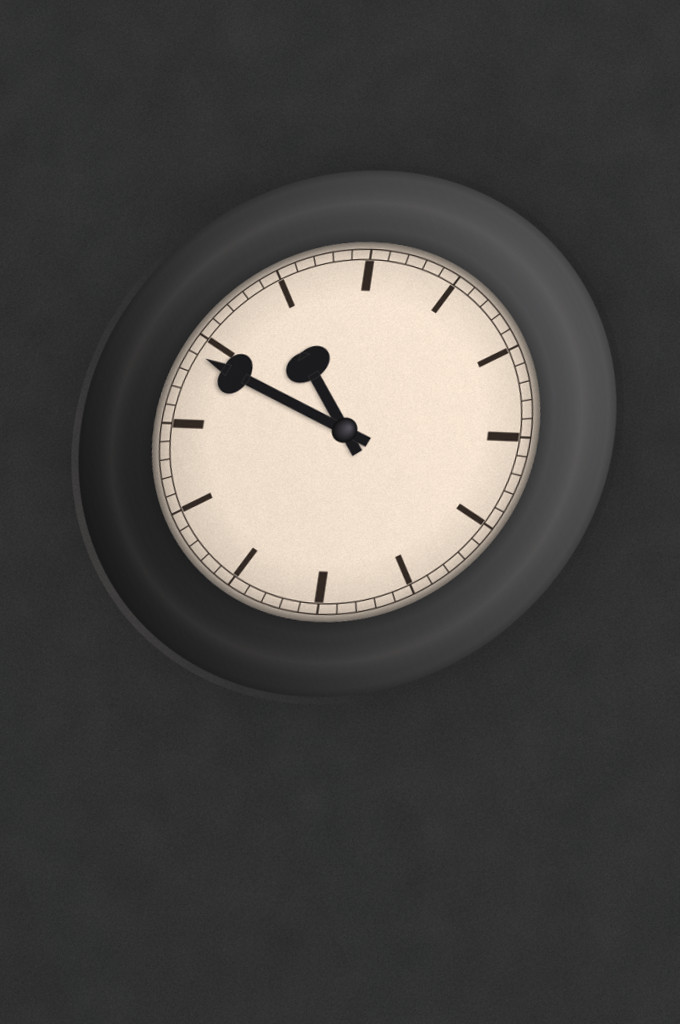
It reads 10:49
